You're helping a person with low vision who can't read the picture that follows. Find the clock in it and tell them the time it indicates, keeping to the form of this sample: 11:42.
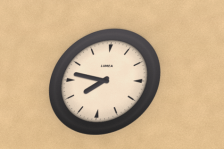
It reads 7:47
